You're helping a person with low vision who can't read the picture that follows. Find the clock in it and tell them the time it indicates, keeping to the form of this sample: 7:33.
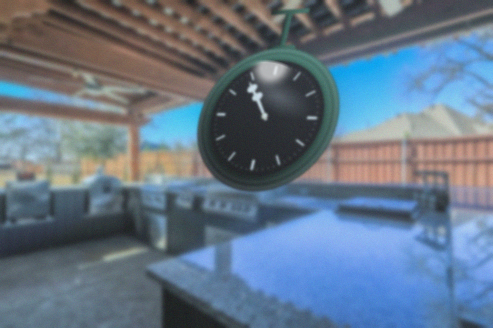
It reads 10:54
